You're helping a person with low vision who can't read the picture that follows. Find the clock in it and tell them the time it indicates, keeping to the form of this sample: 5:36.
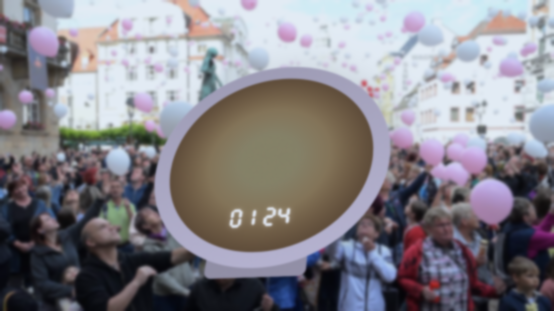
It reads 1:24
